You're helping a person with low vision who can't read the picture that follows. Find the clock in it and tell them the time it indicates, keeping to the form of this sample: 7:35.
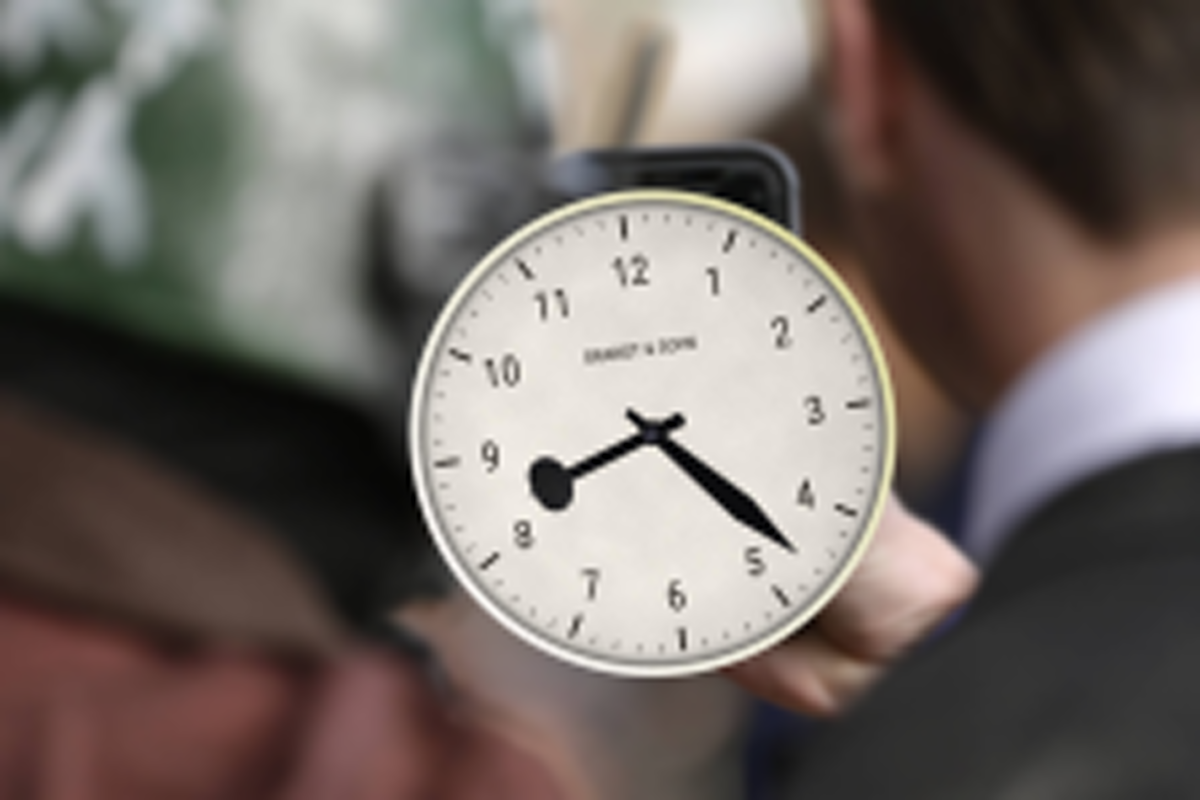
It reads 8:23
